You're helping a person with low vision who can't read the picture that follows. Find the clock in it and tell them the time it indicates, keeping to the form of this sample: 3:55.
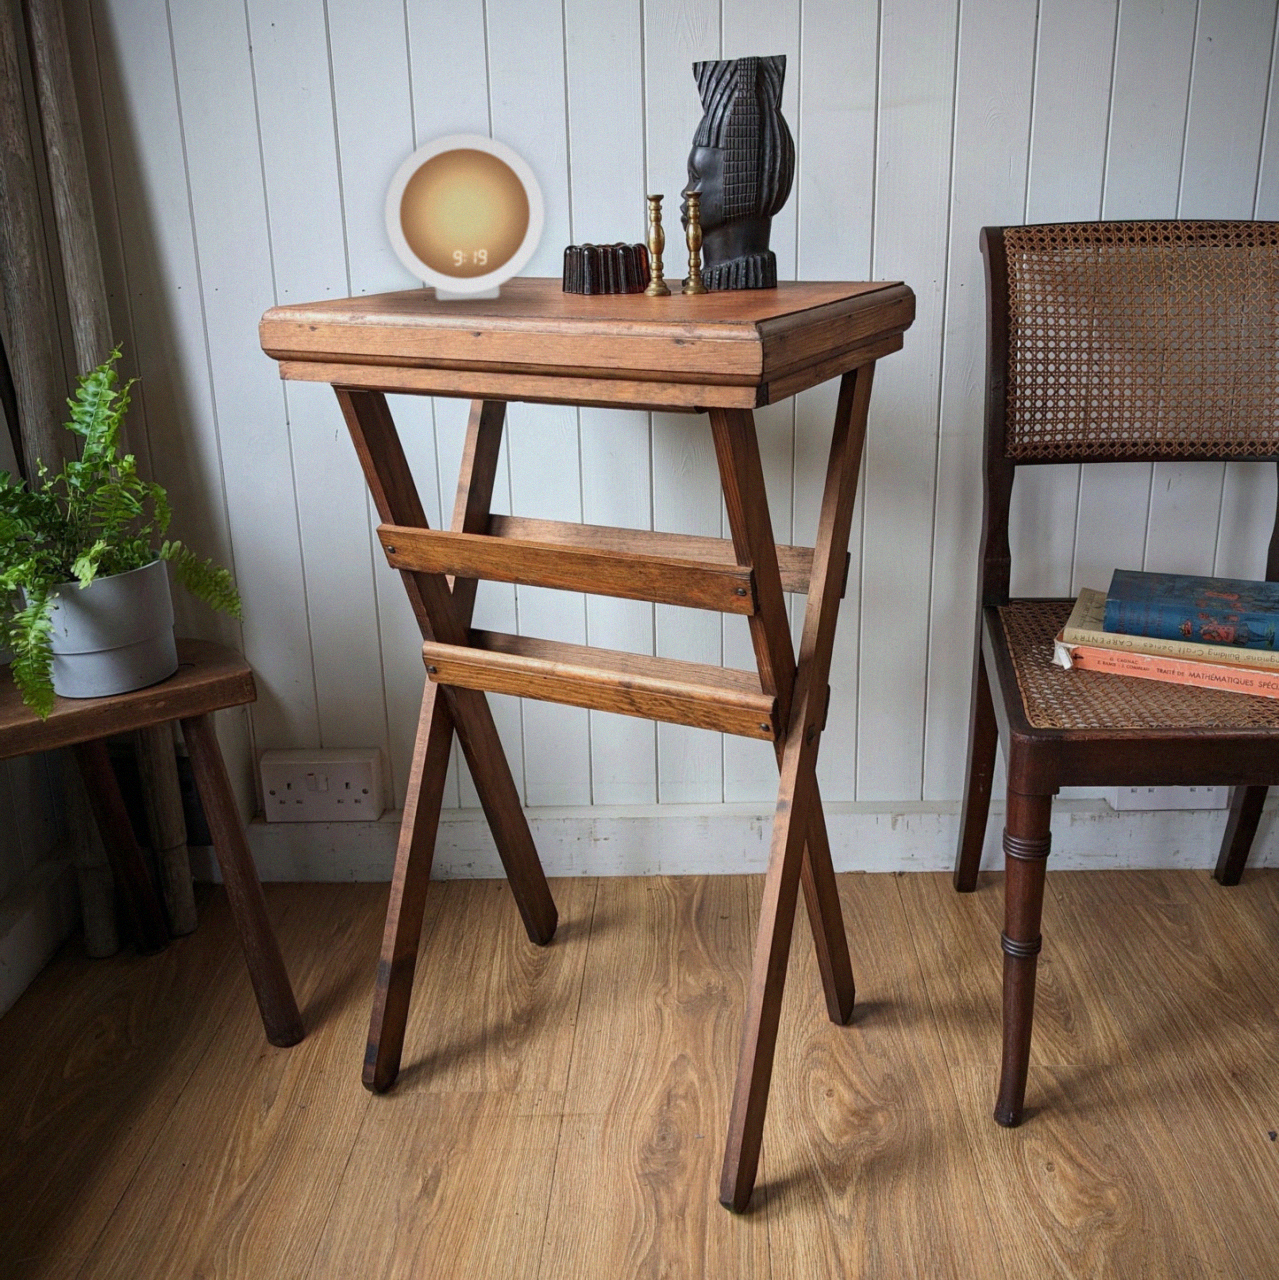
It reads 9:19
